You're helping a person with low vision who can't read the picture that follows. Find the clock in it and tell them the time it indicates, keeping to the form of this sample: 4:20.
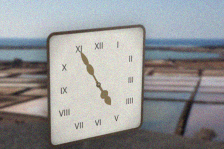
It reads 4:55
